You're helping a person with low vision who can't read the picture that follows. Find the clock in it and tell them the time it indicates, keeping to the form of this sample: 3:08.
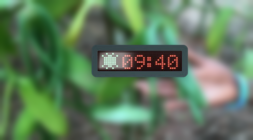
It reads 9:40
